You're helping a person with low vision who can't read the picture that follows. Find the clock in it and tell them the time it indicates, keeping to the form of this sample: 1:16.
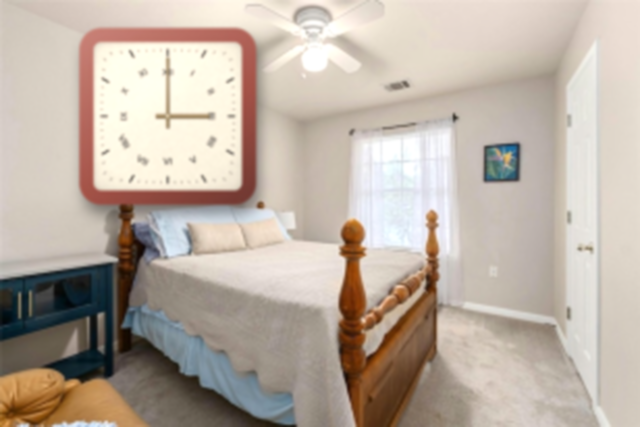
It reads 3:00
